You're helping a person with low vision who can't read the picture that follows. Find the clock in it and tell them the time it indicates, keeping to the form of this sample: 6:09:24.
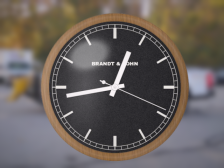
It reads 12:43:19
